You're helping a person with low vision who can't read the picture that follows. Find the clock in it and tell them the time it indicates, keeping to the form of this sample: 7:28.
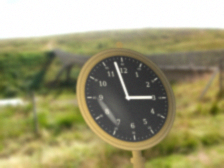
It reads 2:58
